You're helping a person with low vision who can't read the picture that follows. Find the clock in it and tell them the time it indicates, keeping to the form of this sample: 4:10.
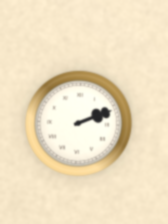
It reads 2:11
